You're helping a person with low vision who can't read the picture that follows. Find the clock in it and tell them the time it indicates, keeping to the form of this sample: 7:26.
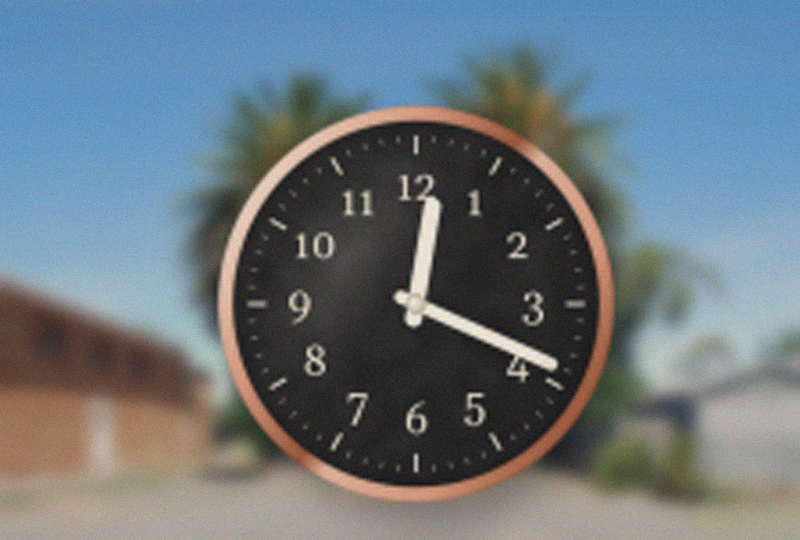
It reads 12:19
